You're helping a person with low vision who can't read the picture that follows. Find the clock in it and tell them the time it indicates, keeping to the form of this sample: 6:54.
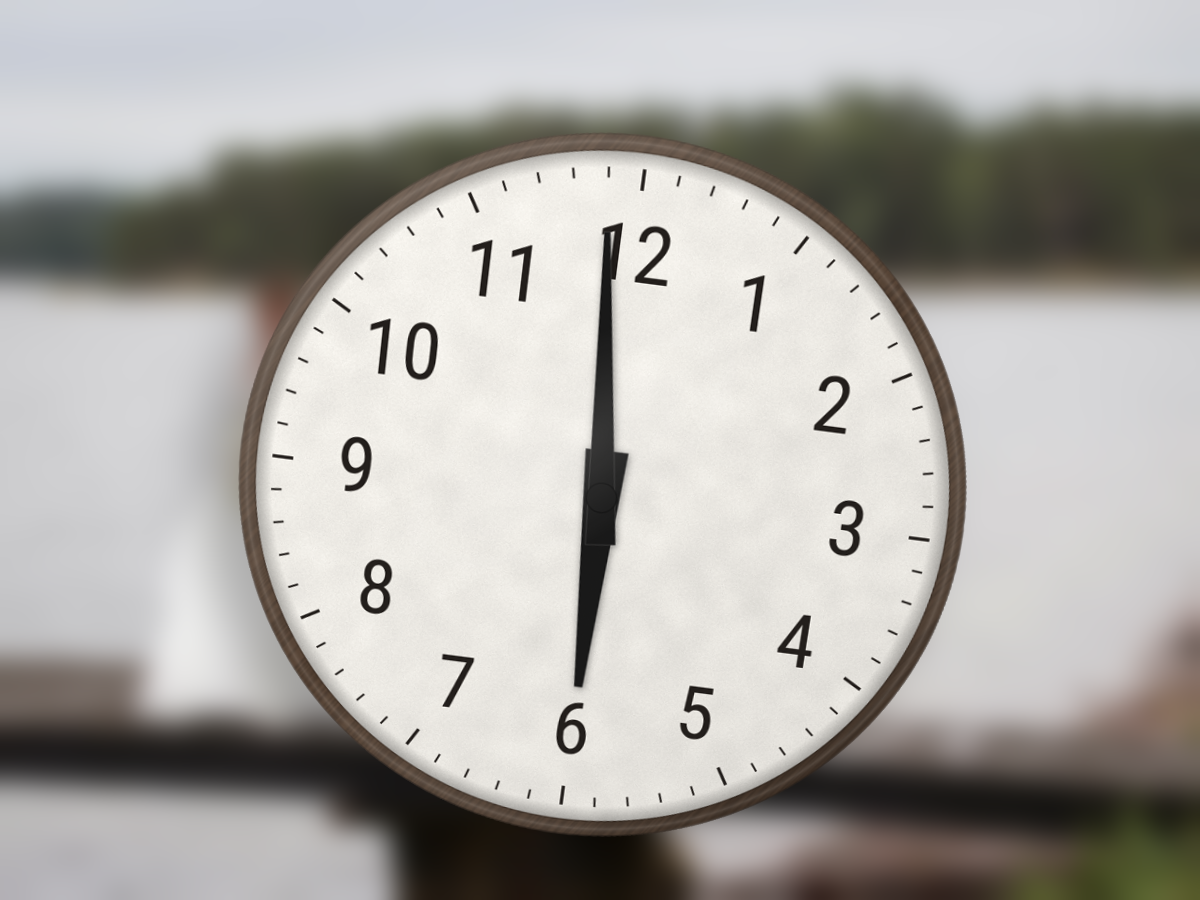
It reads 5:59
